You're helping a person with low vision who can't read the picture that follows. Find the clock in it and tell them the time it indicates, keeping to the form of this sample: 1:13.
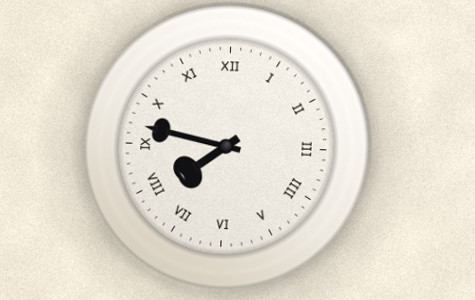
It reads 7:47
